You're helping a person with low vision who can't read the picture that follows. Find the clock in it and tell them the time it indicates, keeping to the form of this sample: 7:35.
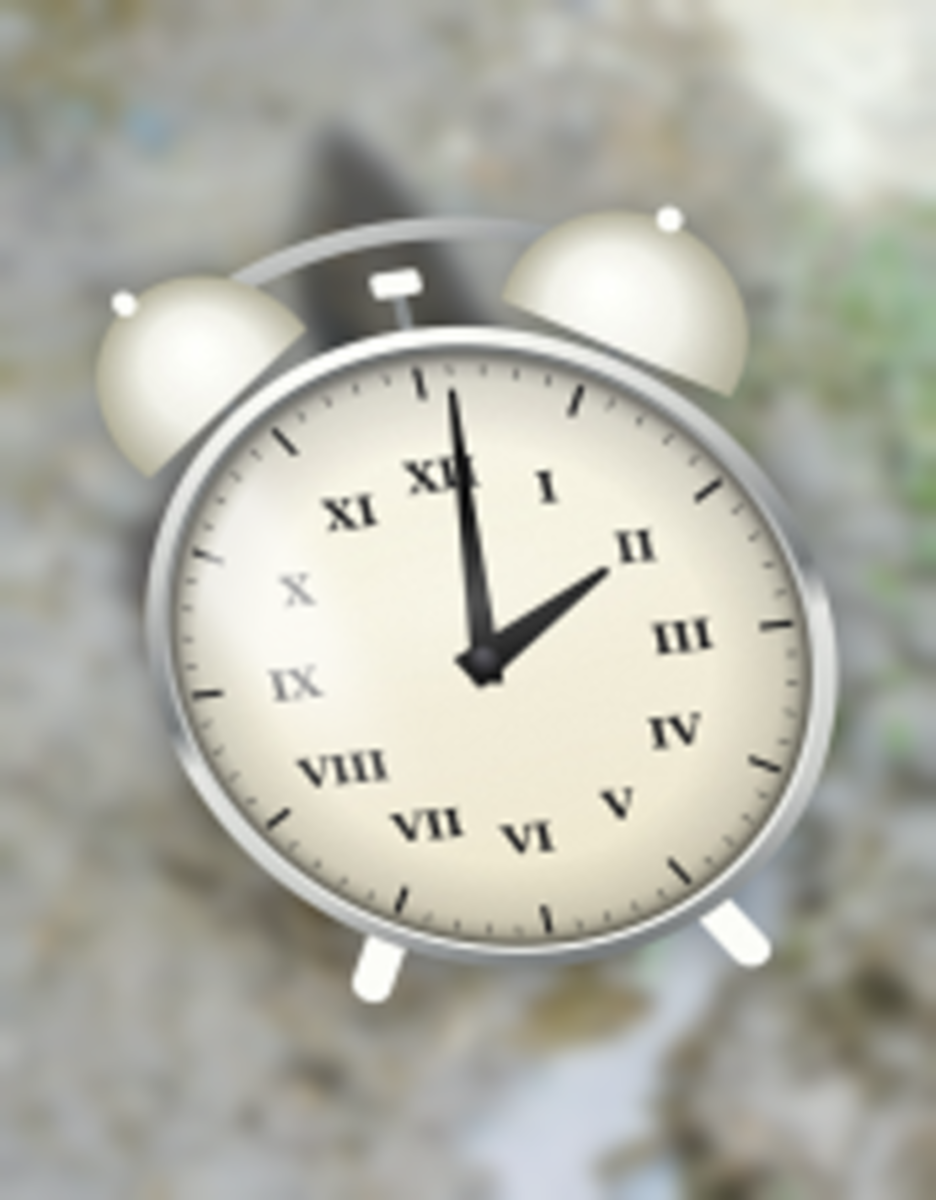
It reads 2:01
